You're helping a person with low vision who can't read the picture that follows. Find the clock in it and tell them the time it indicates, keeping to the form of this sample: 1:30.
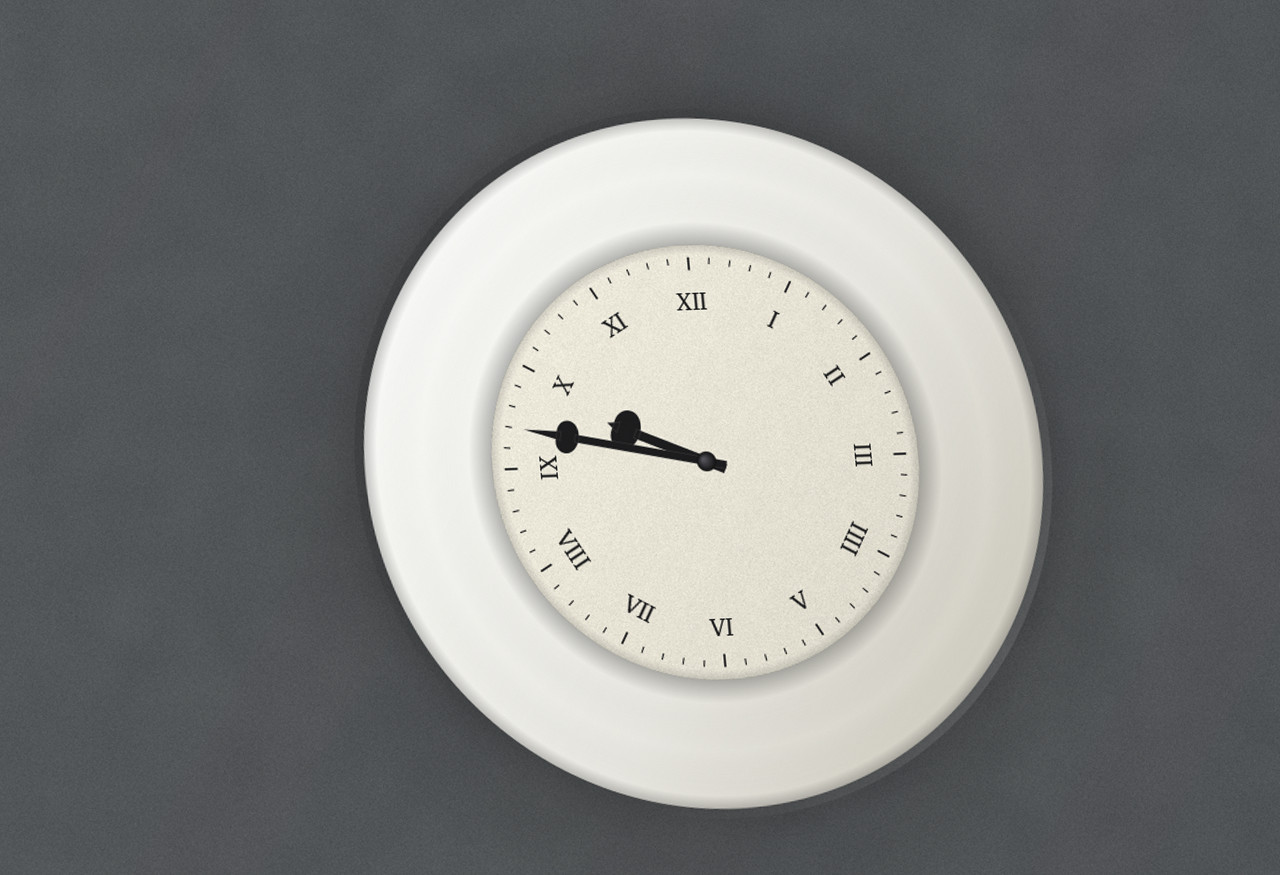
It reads 9:47
